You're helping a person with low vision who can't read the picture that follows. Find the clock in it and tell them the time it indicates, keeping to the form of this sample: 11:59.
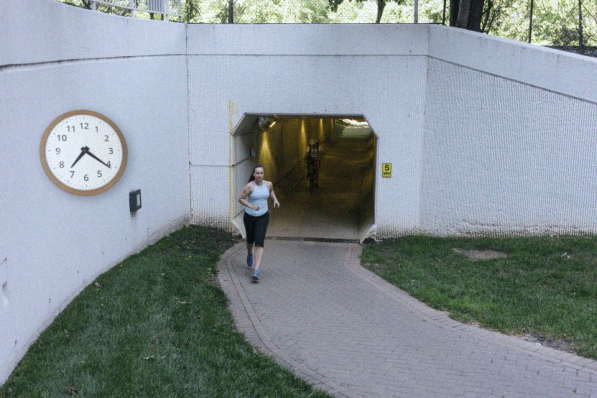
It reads 7:21
